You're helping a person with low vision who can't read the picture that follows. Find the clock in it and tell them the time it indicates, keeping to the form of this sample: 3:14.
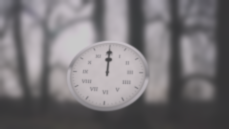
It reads 12:00
